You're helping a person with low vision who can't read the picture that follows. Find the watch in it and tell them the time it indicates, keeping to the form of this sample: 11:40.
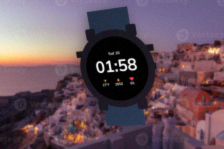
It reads 1:58
